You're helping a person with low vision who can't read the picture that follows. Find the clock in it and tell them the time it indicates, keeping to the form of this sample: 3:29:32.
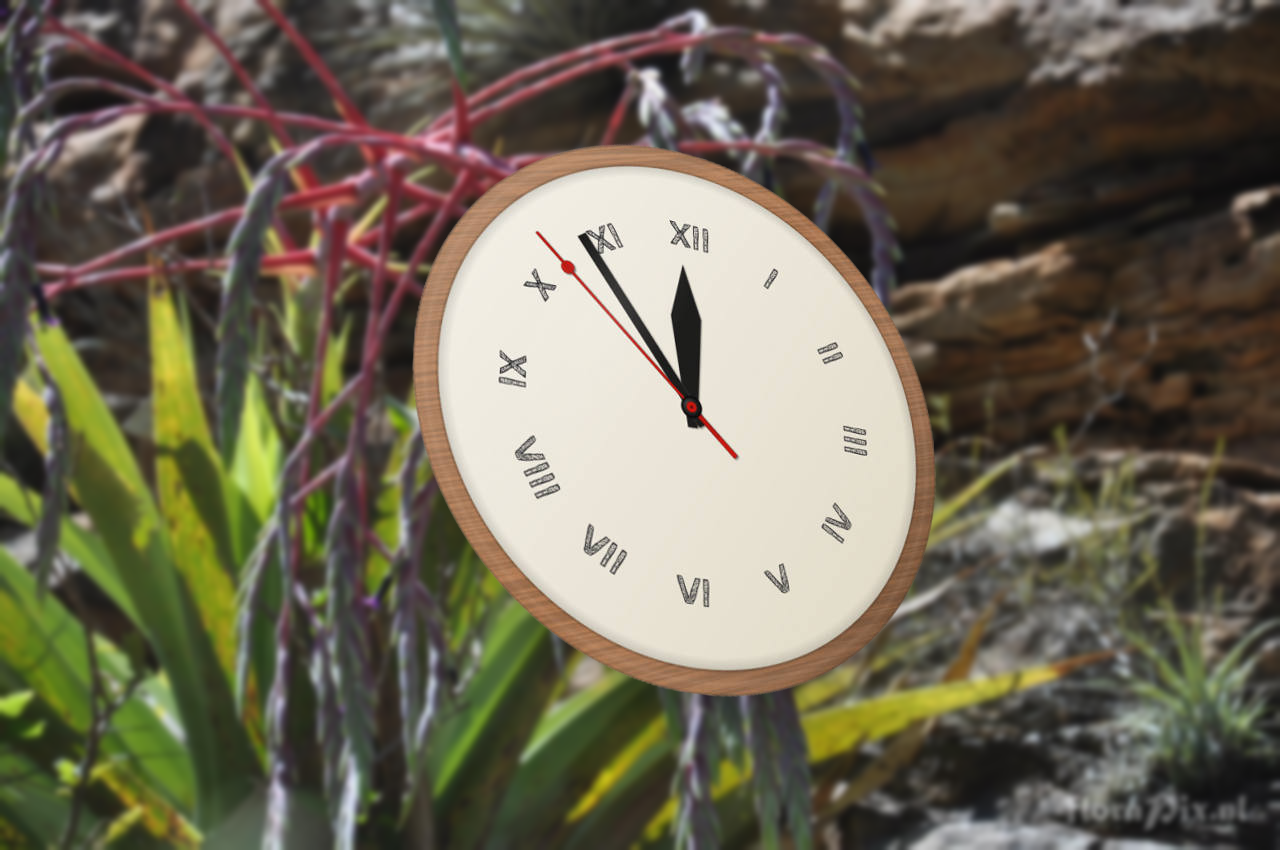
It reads 11:53:52
